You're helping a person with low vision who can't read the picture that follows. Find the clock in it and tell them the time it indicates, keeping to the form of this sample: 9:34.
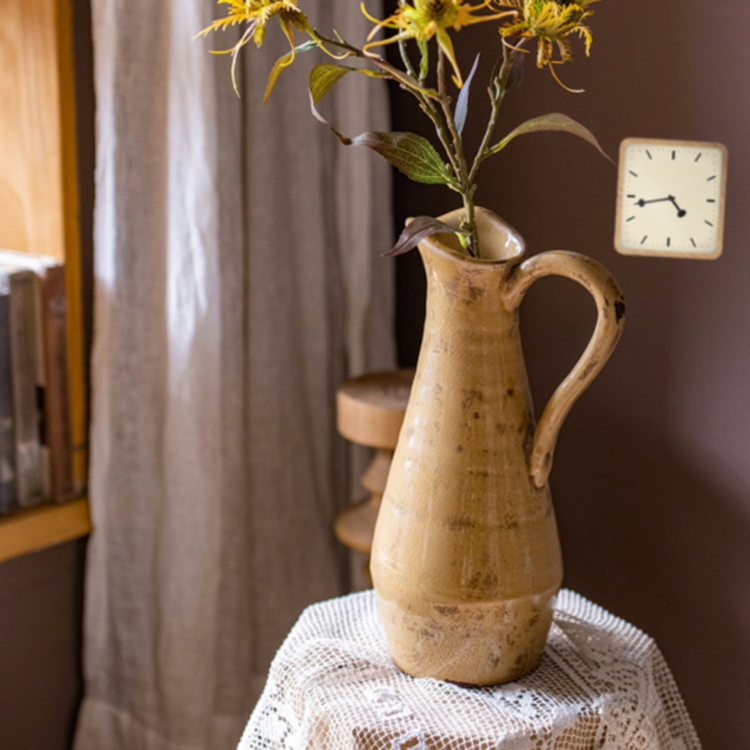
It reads 4:43
